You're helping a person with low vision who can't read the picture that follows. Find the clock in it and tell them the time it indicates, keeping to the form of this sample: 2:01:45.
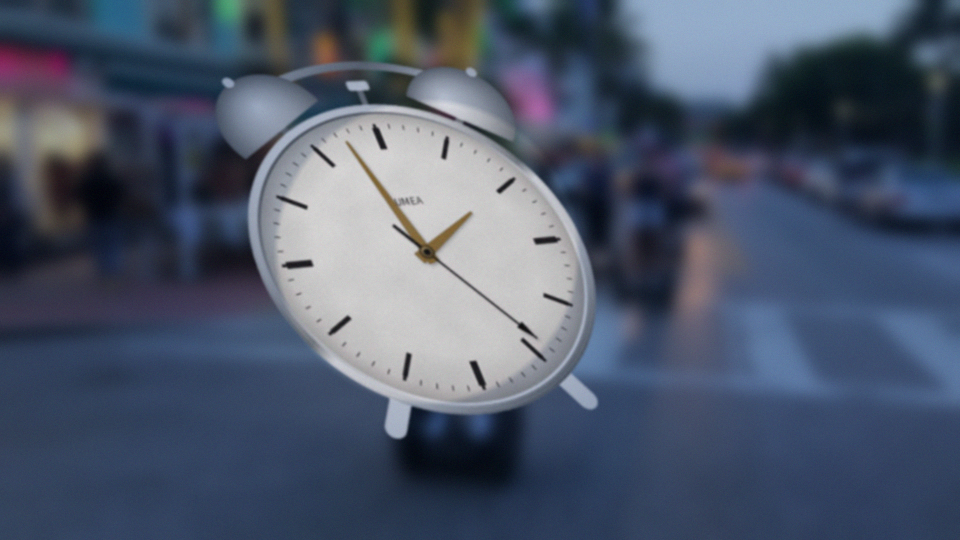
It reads 1:57:24
